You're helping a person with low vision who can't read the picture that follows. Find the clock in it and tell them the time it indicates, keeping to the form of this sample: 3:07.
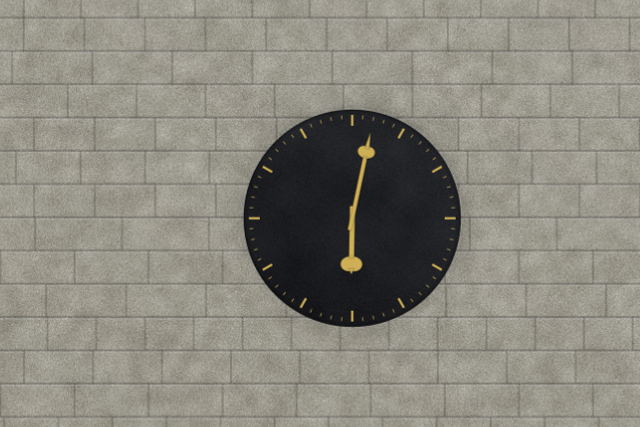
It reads 6:02
